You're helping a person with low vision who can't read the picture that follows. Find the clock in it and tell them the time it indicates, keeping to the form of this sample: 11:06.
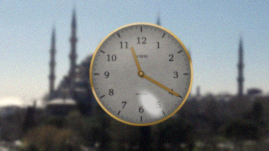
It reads 11:20
